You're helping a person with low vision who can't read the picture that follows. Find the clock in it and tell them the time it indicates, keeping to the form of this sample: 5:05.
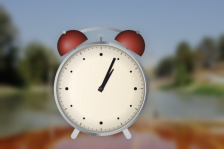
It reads 1:04
